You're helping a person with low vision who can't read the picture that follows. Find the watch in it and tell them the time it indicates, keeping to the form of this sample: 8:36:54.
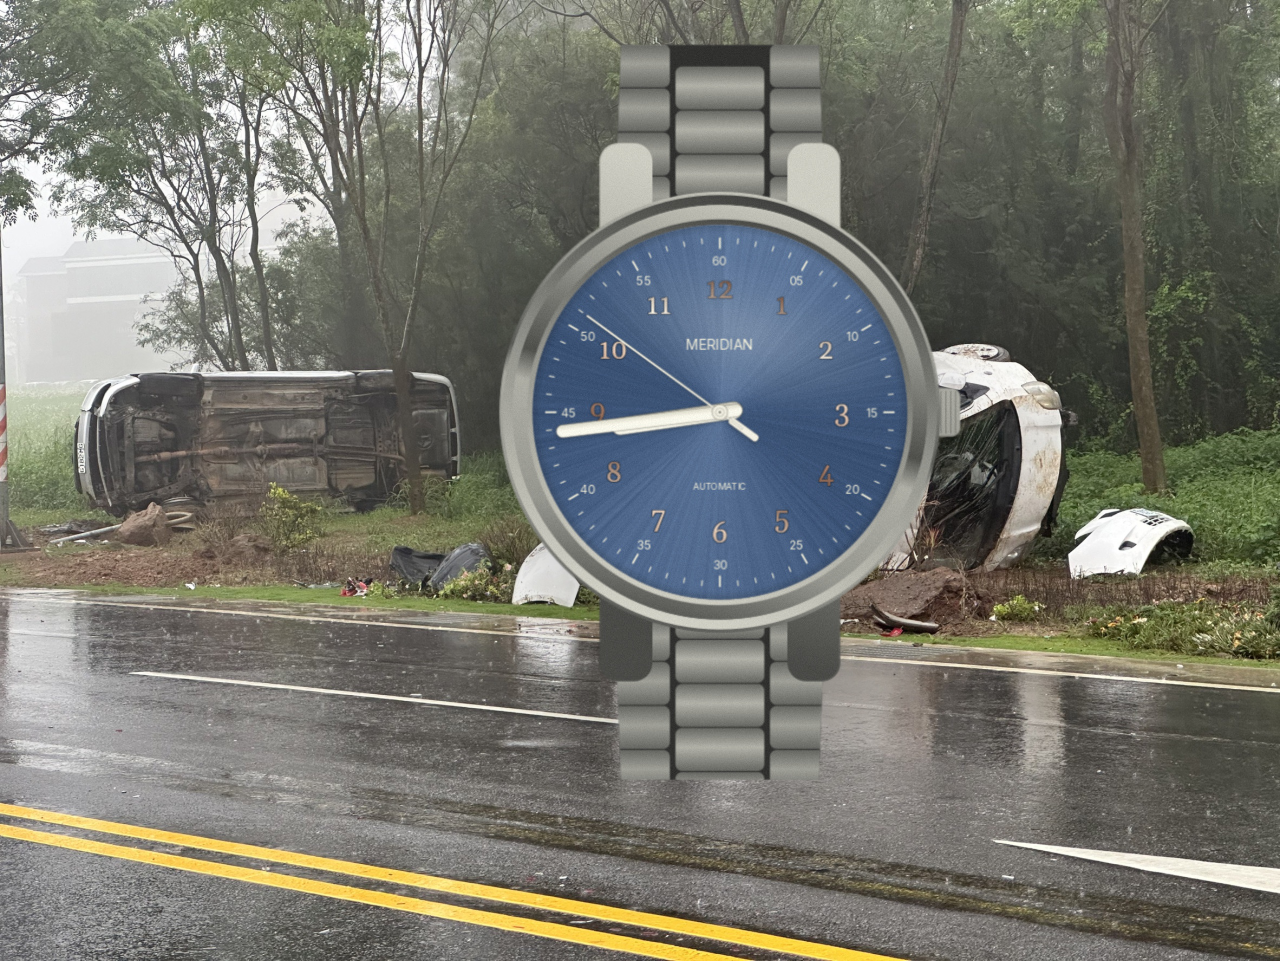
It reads 8:43:51
